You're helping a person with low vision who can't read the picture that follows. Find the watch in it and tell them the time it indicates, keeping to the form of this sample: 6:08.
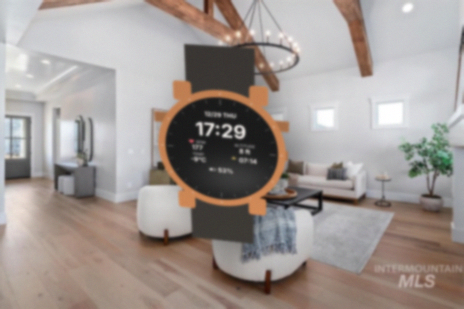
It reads 17:29
